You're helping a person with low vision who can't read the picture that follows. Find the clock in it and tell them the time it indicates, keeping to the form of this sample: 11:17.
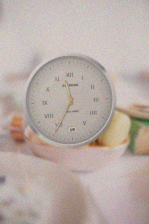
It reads 11:35
